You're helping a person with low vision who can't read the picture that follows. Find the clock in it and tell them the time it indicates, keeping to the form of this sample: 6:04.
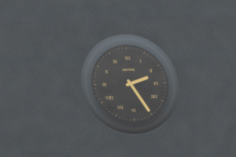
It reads 2:25
